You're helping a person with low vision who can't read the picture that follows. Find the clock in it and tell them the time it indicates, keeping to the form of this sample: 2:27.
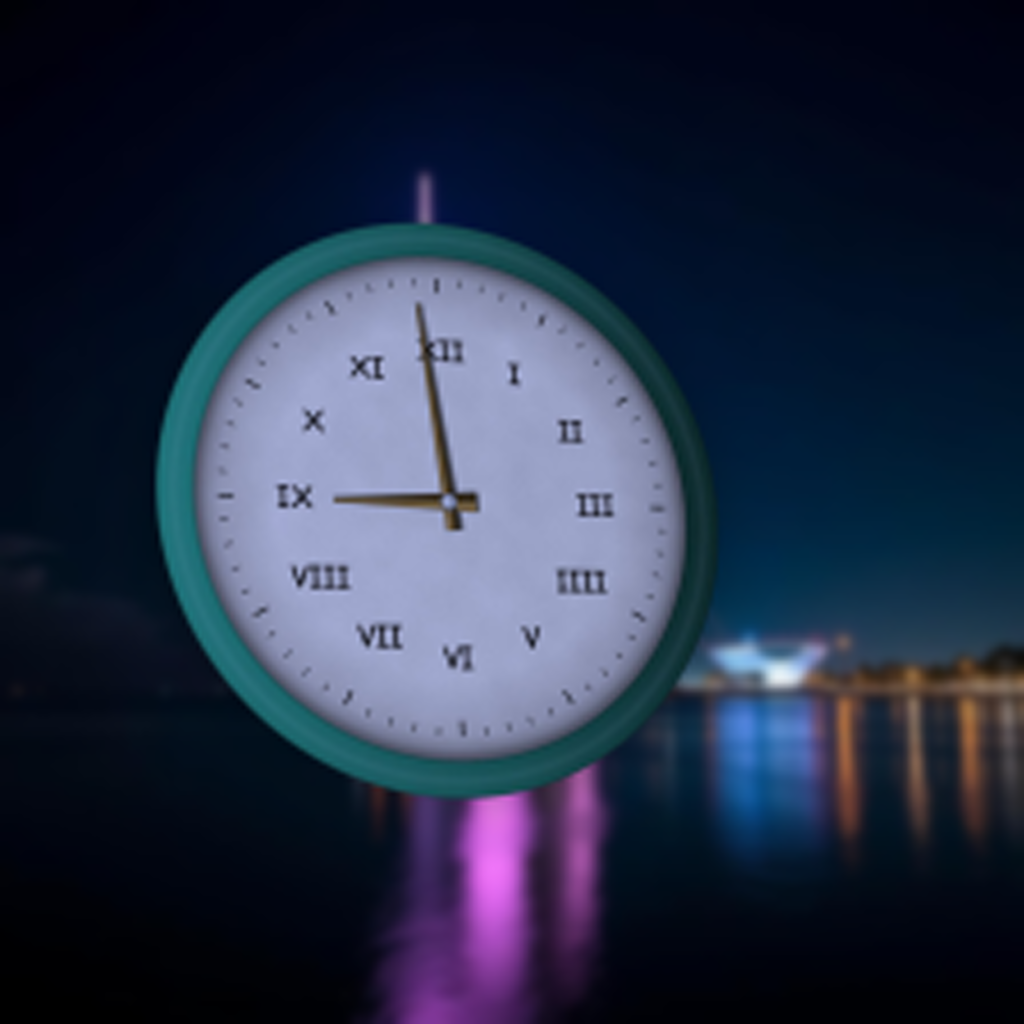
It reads 8:59
